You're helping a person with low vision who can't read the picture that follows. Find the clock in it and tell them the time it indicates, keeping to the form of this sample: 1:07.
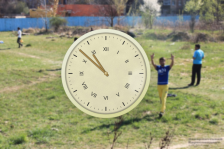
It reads 10:52
